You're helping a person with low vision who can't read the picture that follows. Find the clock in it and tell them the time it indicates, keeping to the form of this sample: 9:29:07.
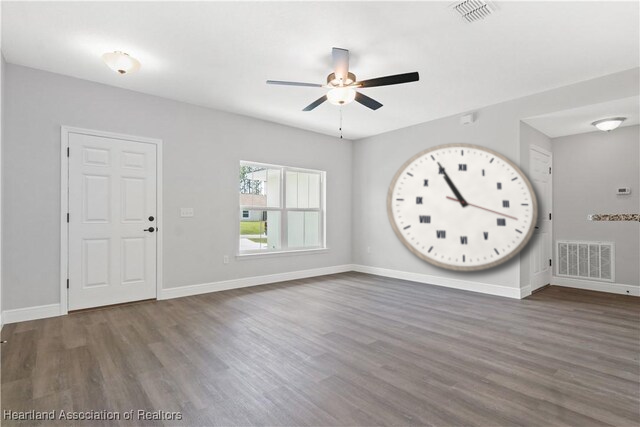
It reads 10:55:18
